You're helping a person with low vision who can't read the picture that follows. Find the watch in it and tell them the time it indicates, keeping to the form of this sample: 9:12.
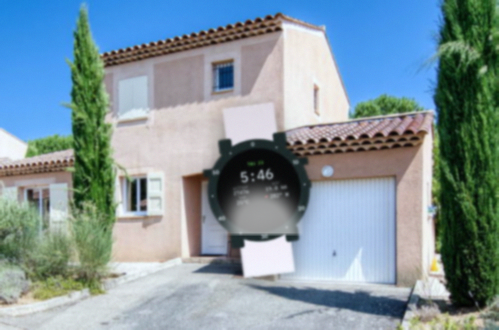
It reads 5:46
